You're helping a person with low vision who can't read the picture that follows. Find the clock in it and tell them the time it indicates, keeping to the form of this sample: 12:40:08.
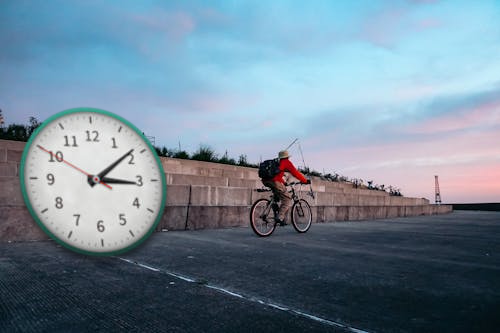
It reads 3:08:50
